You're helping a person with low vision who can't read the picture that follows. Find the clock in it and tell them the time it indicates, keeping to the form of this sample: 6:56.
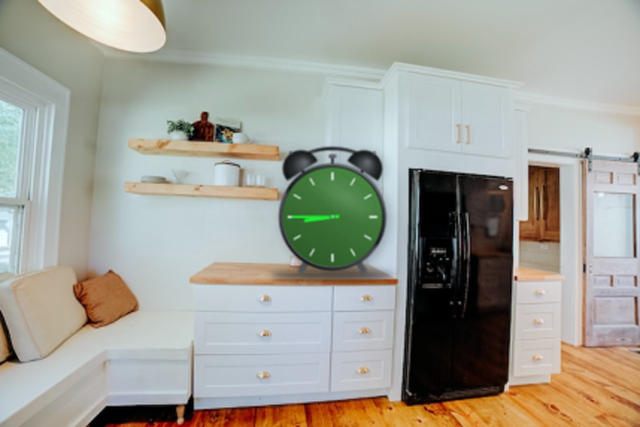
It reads 8:45
